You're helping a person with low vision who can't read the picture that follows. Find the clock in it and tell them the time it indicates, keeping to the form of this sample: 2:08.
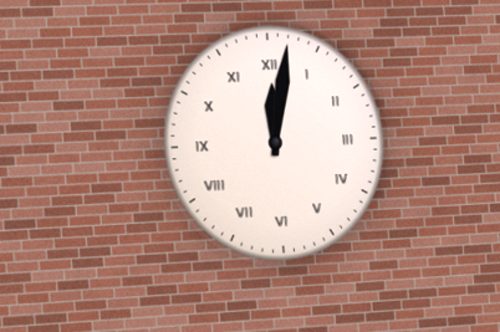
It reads 12:02
